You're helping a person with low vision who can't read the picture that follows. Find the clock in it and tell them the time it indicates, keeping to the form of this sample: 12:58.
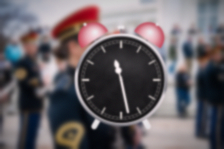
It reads 11:28
